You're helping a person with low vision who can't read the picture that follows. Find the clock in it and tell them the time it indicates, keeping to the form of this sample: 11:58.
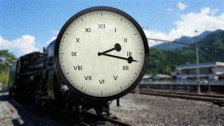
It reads 2:17
